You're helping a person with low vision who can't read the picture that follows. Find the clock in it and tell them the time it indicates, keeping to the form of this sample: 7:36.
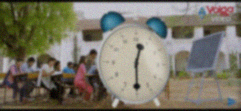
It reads 12:30
